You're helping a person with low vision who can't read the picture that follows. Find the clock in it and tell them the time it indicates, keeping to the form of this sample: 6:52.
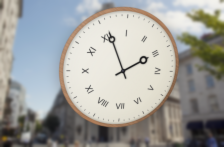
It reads 3:01
